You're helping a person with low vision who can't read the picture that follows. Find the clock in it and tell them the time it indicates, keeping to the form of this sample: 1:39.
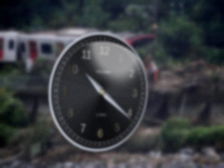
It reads 10:21
